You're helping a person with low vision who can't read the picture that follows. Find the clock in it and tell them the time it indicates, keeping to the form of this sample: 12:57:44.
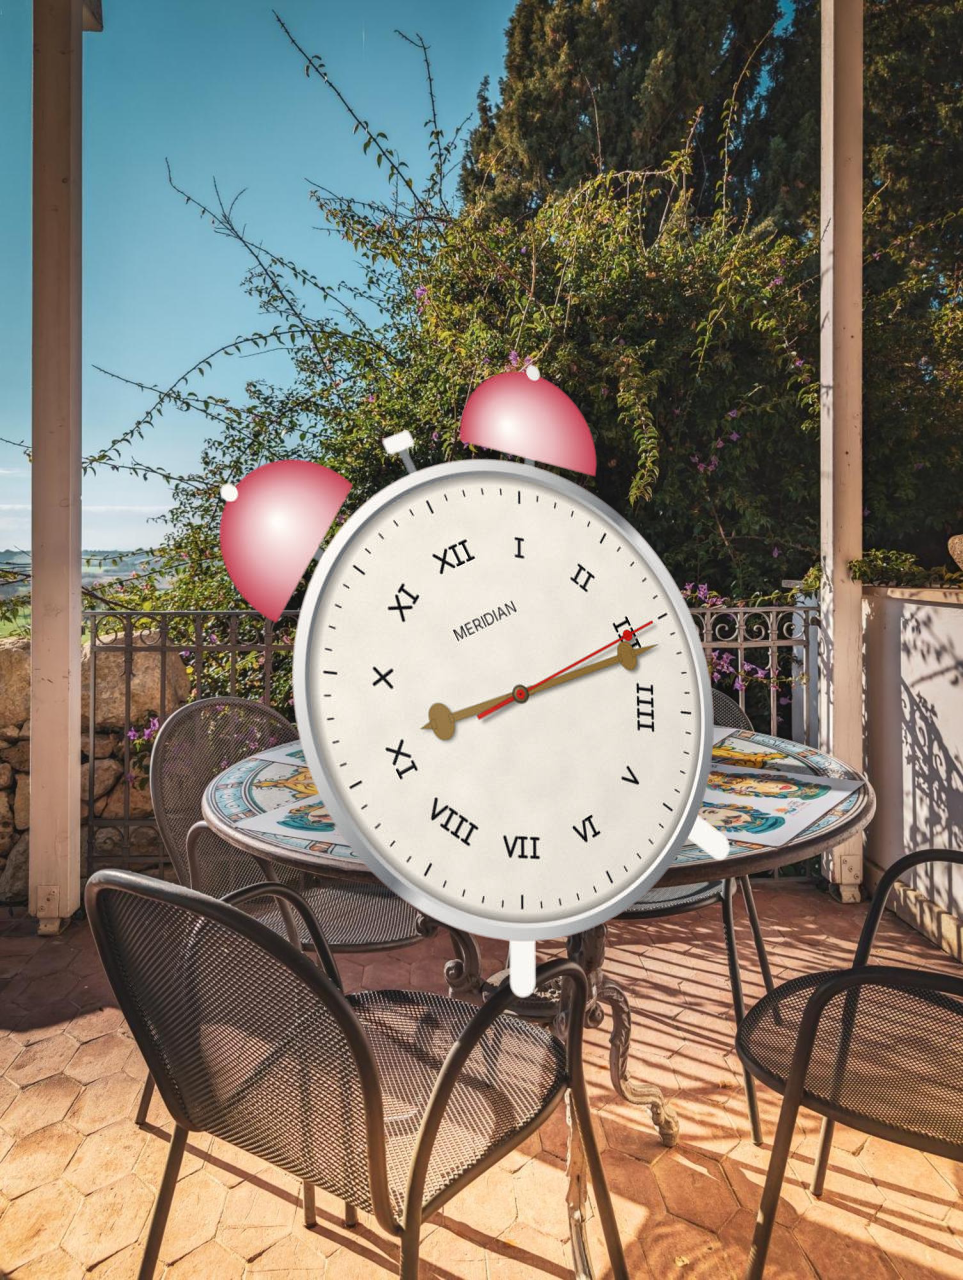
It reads 9:16:15
